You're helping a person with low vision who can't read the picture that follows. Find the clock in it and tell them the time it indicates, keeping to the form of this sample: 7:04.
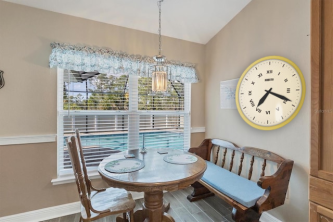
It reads 7:19
